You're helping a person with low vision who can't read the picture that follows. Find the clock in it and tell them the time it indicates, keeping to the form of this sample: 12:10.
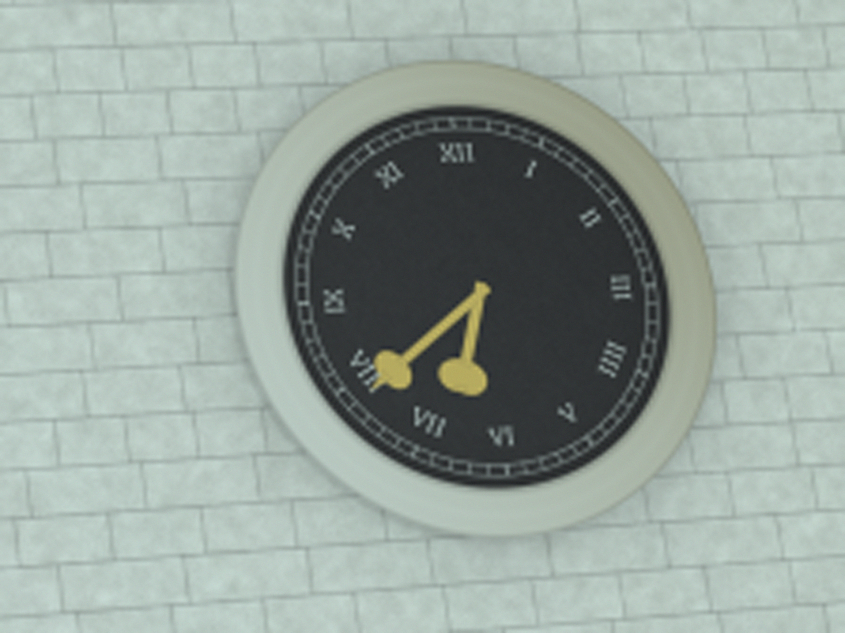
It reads 6:39
